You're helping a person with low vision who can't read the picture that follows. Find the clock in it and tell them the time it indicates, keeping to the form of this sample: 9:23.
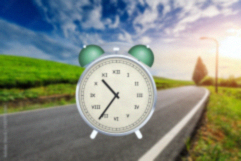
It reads 10:36
